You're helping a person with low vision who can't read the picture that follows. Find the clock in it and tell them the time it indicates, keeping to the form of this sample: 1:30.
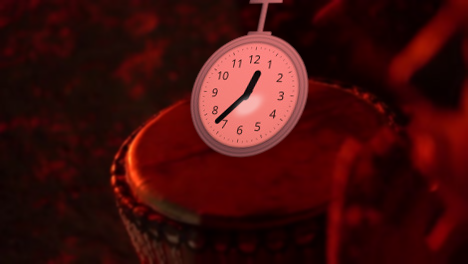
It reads 12:37
